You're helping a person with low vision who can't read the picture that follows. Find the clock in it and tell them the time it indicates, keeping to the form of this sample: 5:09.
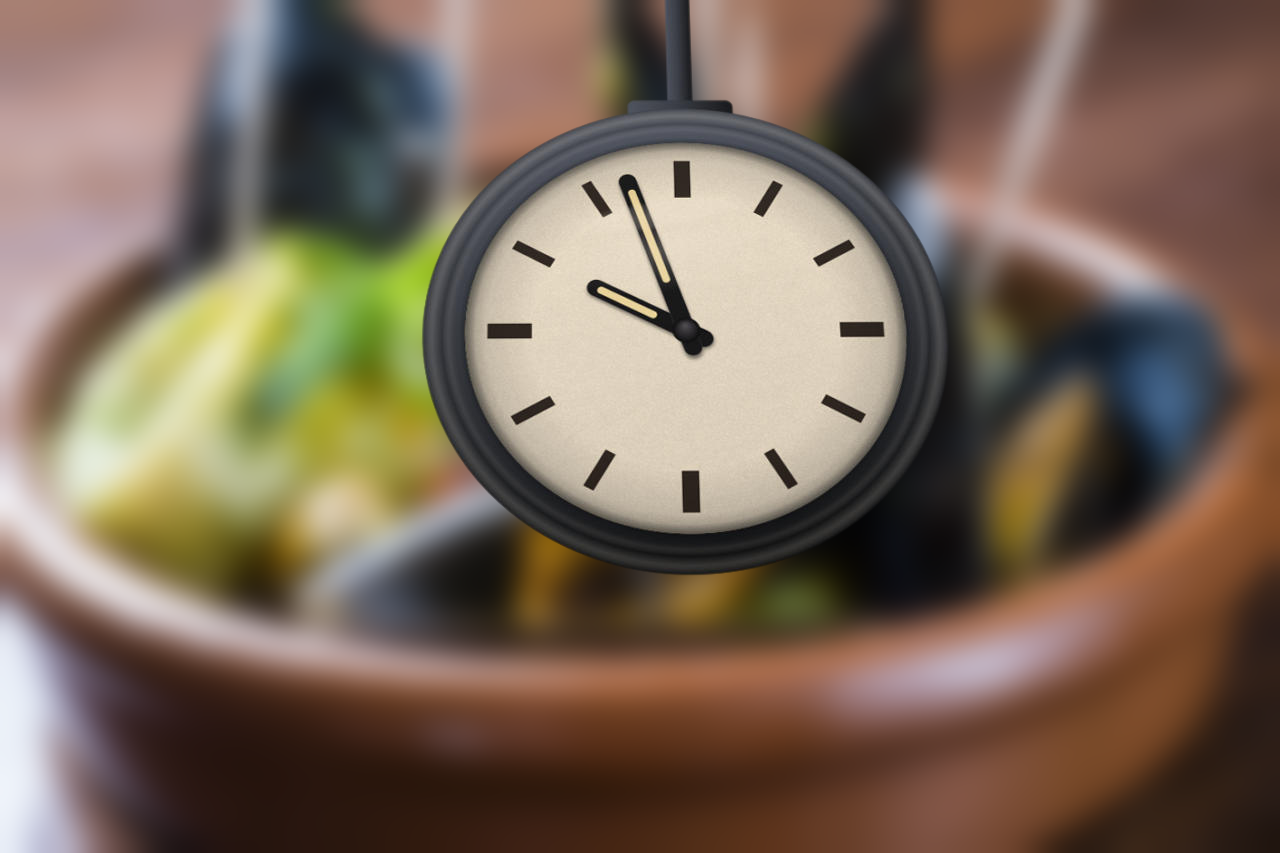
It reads 9:57
